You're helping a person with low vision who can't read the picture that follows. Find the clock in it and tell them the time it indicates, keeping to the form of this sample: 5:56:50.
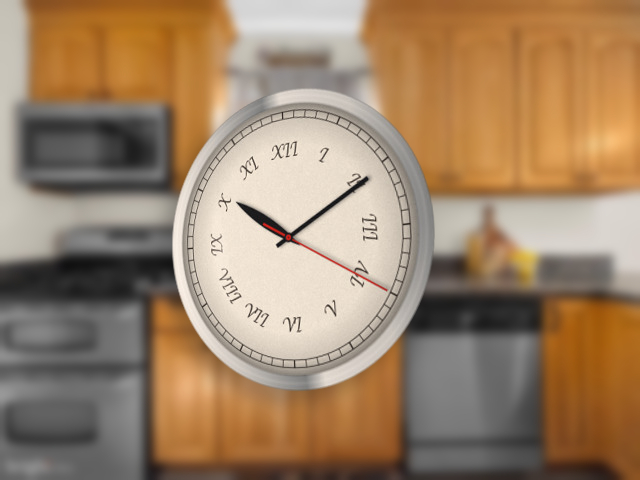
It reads 10:10:20
